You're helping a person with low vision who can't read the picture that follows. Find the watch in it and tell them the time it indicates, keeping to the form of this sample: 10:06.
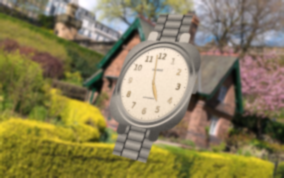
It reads 4:58
